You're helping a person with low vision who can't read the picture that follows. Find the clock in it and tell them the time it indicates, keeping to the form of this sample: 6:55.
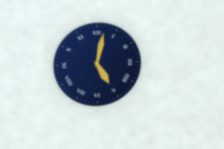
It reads 5:02
